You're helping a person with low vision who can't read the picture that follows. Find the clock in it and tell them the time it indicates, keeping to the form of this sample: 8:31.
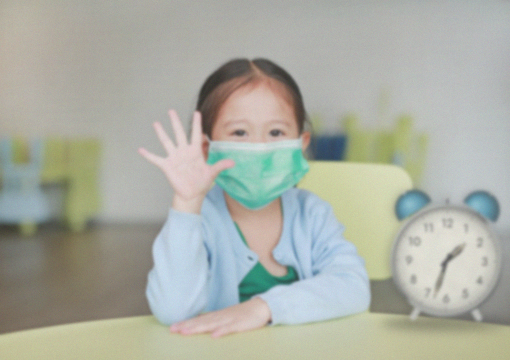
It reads 1:33
